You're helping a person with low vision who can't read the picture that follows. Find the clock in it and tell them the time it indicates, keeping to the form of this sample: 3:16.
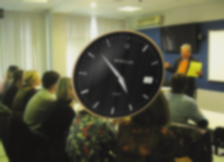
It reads 4:52
